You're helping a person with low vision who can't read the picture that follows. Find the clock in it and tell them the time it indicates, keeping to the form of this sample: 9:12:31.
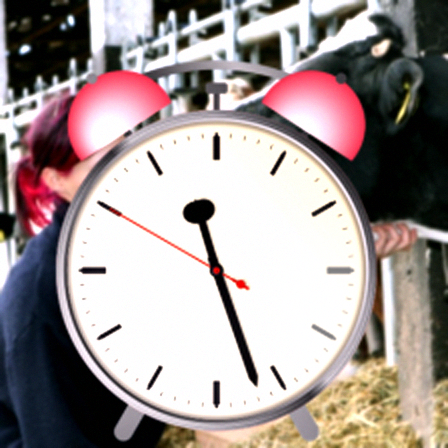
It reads 11:26:50
